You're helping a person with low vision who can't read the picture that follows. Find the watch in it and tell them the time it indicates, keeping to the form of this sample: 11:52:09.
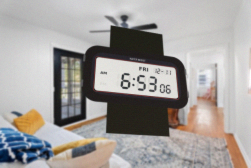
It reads 6:53:06
